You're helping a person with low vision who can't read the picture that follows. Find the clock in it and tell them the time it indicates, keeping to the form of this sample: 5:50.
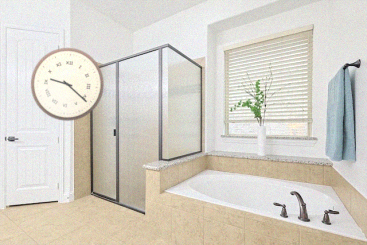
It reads 9:21
